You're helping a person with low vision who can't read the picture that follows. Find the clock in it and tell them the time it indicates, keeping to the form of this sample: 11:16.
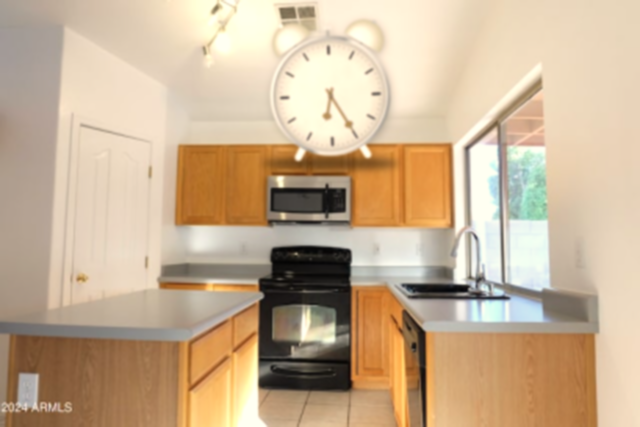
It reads 6:25
